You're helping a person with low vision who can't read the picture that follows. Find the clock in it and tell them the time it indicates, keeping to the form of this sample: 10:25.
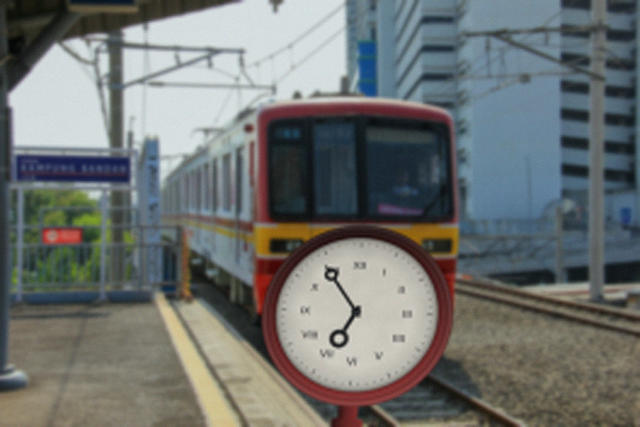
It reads 6:54
